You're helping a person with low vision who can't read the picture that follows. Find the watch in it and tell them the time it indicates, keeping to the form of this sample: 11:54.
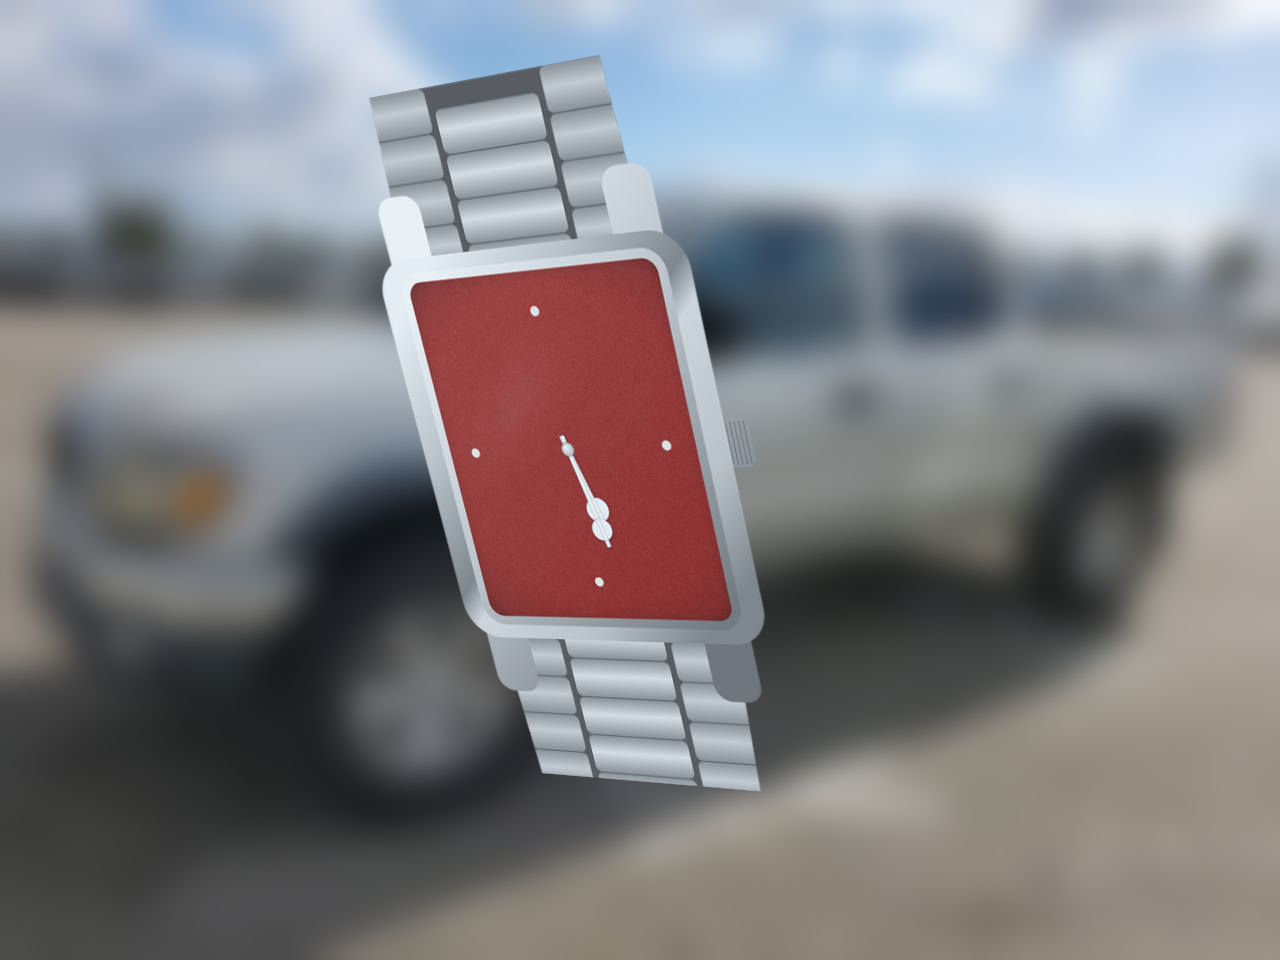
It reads 5:28
